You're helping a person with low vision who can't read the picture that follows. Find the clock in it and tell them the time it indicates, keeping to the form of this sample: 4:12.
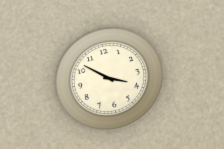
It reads 3:52
